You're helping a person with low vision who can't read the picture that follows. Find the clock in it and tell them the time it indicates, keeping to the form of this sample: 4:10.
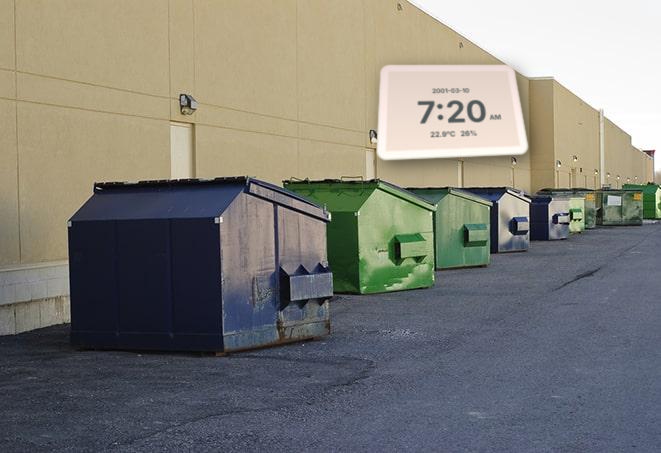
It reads 7:20
